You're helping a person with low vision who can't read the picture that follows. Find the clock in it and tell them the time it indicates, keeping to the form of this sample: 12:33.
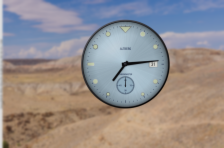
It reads 7:14
